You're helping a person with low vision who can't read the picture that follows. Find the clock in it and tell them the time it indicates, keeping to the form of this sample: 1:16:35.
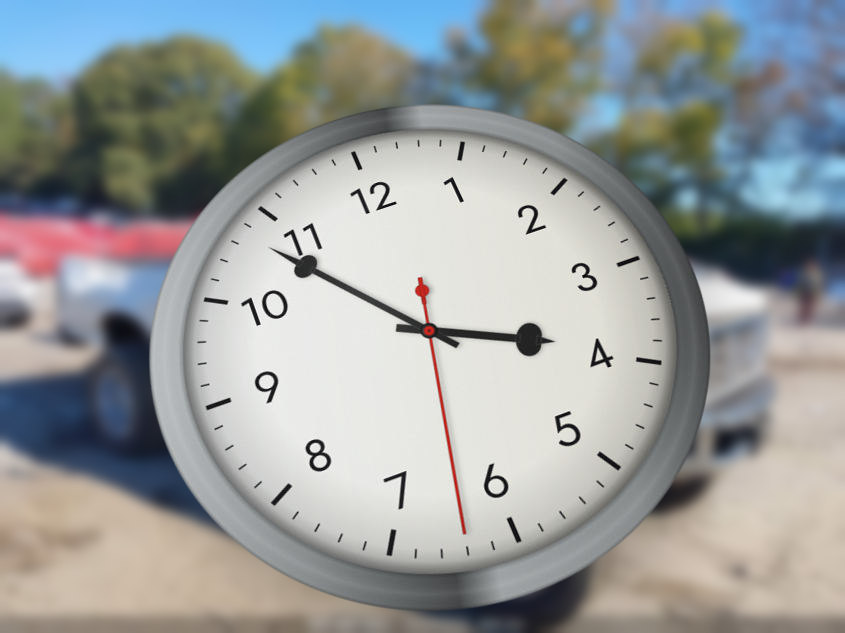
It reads 3:53:32
